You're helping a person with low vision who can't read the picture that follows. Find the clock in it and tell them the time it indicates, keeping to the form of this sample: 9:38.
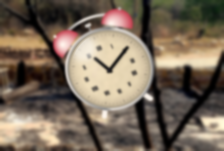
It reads 11:10
